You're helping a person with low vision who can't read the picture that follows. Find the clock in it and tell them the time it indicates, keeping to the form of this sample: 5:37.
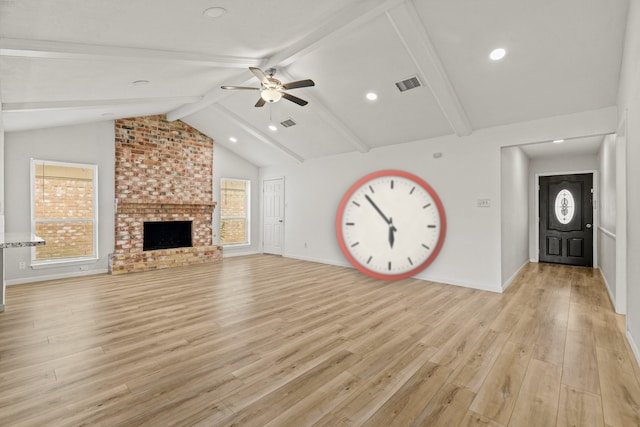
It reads 5:53
